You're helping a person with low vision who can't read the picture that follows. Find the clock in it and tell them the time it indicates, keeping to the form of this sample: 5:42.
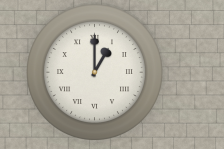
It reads 1:00
